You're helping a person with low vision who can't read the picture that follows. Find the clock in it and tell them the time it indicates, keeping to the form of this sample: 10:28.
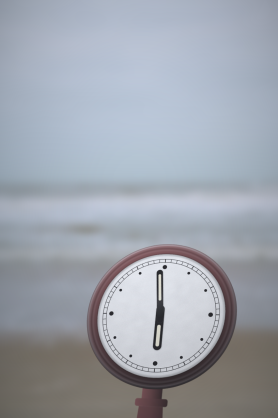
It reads 5:59
